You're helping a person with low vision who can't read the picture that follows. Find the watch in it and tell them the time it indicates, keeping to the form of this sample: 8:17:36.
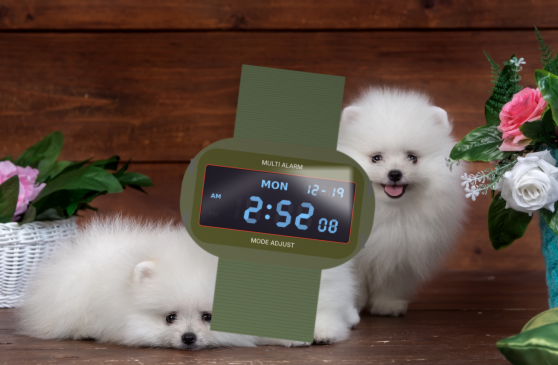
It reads 2:52:08
